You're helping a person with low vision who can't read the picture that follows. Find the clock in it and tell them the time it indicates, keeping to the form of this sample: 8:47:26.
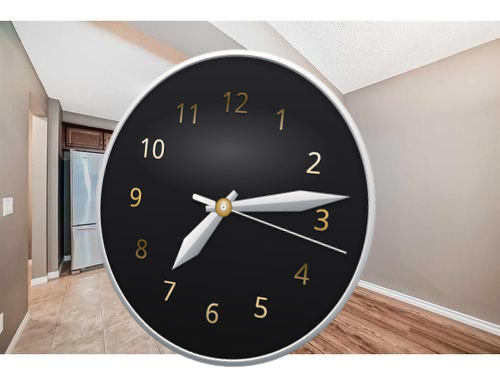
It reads 7:13:17
